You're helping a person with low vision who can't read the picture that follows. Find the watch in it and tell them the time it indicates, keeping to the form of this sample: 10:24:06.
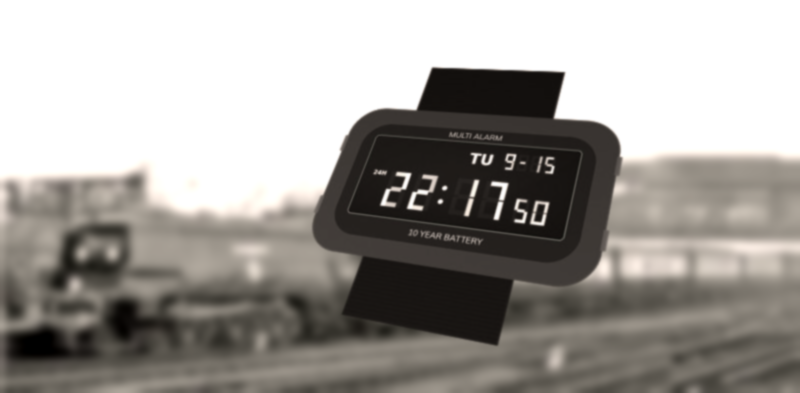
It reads 22:17:50
